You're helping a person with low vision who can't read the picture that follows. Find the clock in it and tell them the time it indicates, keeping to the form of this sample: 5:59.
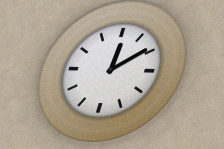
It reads 12:09
